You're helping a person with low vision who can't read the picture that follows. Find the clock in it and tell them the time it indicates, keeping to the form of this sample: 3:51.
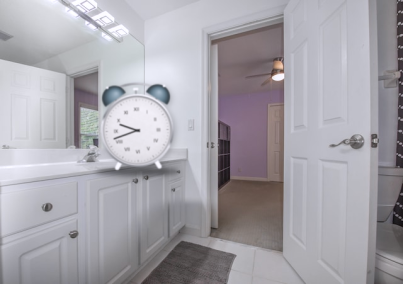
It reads 9:42
